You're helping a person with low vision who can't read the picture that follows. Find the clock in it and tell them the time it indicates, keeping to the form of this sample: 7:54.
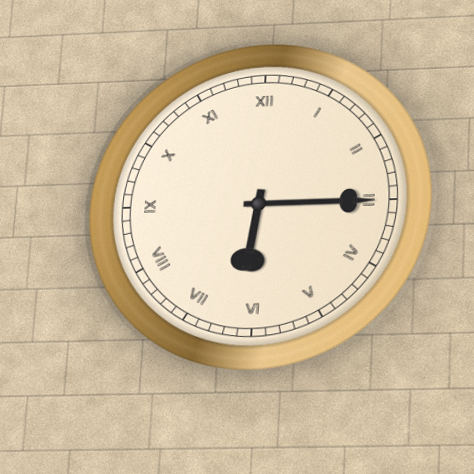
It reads 6:15
